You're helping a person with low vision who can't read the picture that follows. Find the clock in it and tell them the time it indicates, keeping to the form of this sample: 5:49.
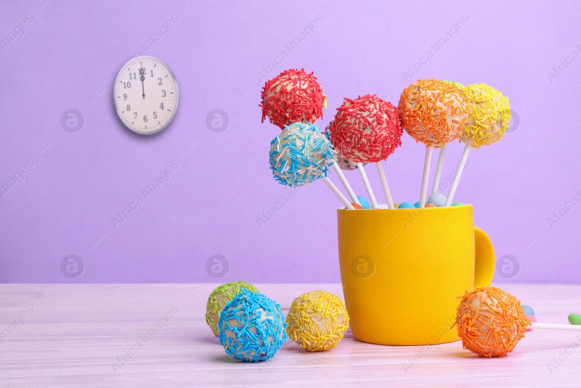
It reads 12:00
